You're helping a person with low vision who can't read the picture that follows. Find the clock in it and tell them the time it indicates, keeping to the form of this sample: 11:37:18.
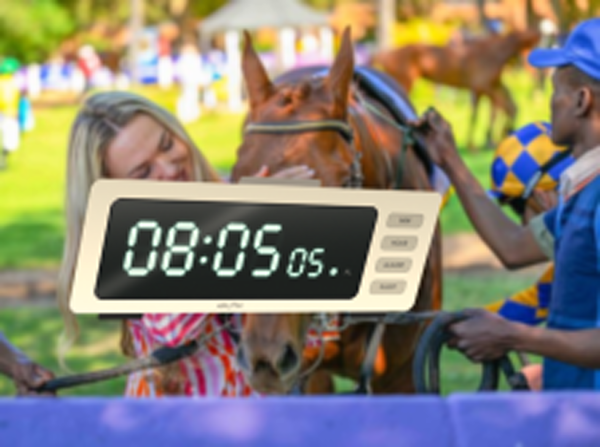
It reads 8:05:05
